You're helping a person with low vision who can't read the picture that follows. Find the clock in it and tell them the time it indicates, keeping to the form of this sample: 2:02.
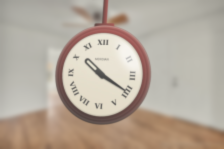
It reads 10:20
